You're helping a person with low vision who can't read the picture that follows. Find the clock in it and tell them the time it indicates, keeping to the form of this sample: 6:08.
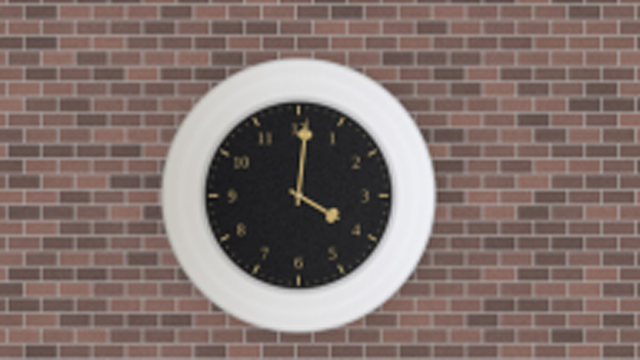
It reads 4:01
